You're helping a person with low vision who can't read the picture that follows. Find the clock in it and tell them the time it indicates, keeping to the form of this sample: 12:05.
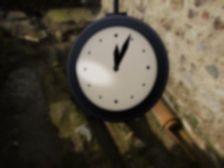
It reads 12:04
